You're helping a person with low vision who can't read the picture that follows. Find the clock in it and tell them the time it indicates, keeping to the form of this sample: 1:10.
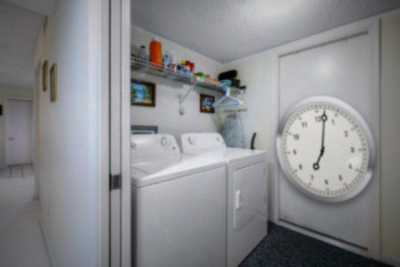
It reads 7:02
